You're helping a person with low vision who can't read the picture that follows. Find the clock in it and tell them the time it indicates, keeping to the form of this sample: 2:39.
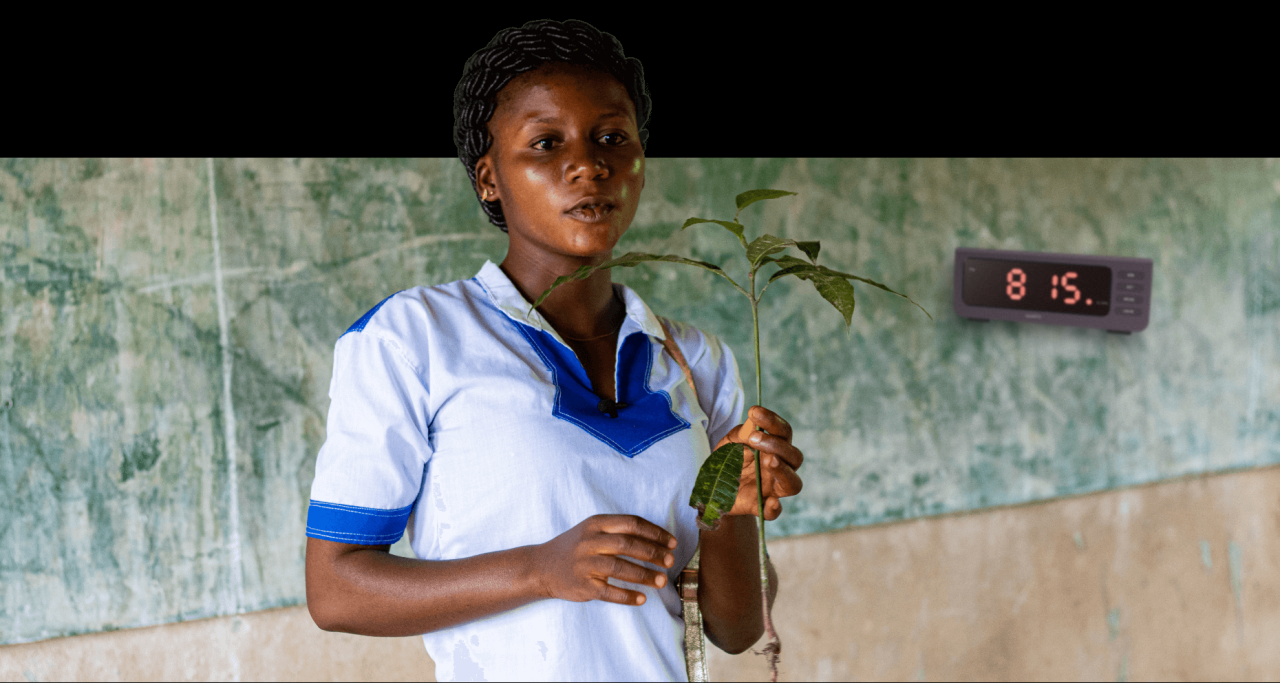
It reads 8:15
